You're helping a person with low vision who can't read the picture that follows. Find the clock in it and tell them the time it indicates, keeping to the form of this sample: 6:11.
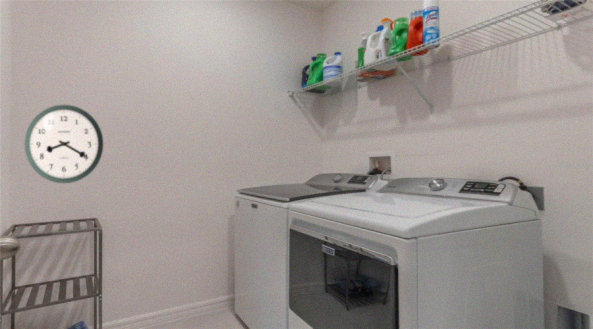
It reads 8:20
